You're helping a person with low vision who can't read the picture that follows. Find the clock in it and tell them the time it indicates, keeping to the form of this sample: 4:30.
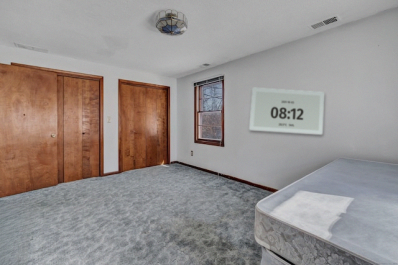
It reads 8:12
